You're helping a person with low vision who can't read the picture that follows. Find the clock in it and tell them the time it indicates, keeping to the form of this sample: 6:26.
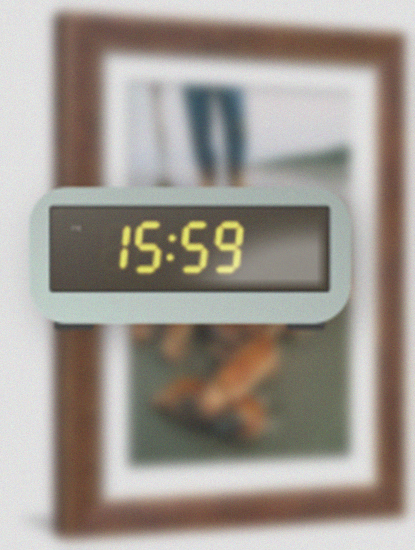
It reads 15:59
